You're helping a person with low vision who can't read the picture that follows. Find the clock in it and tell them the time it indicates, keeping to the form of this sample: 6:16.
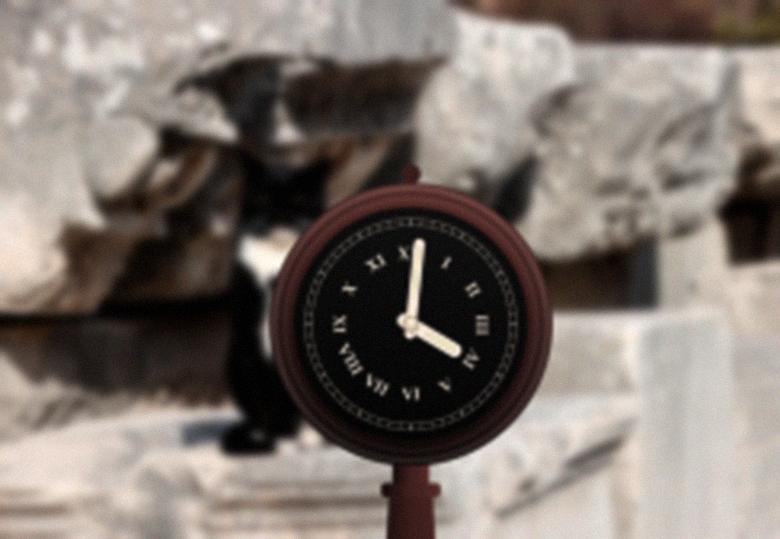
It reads 4:01
